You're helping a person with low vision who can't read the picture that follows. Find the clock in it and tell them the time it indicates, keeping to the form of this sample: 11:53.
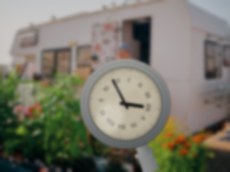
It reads 3:59
